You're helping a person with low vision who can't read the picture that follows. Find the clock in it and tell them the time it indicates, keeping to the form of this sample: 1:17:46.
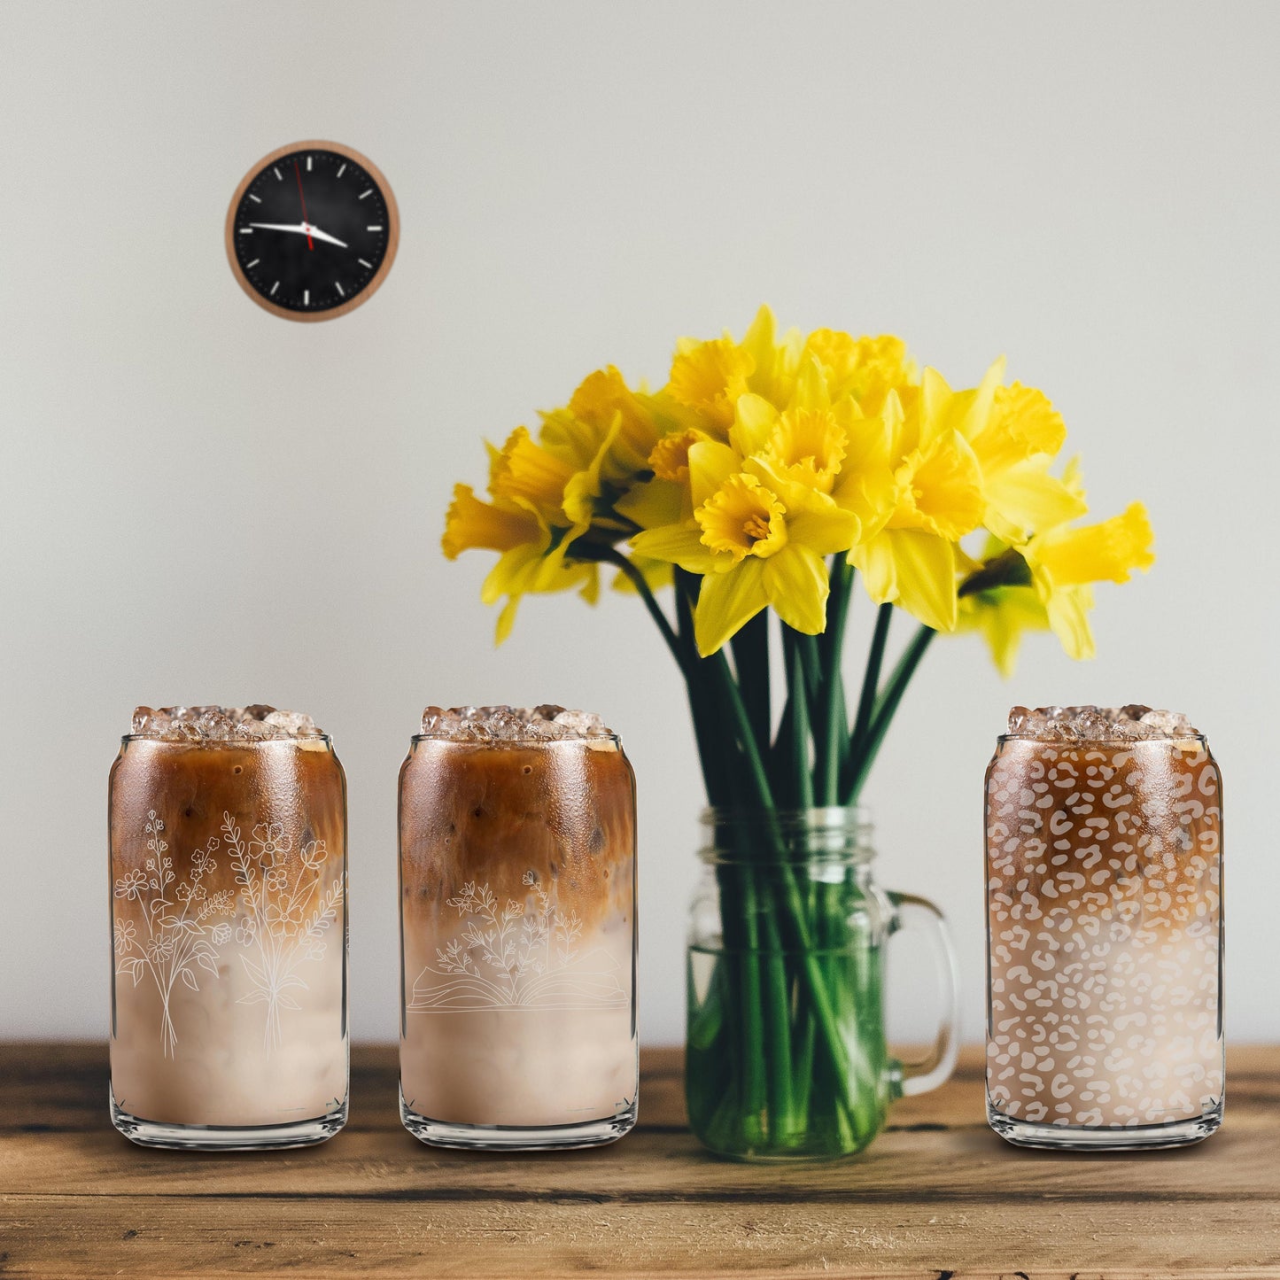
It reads 3:45:58
